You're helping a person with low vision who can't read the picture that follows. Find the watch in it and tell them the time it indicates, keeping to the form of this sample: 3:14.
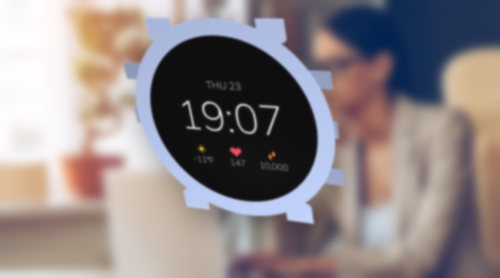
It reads 19:07
